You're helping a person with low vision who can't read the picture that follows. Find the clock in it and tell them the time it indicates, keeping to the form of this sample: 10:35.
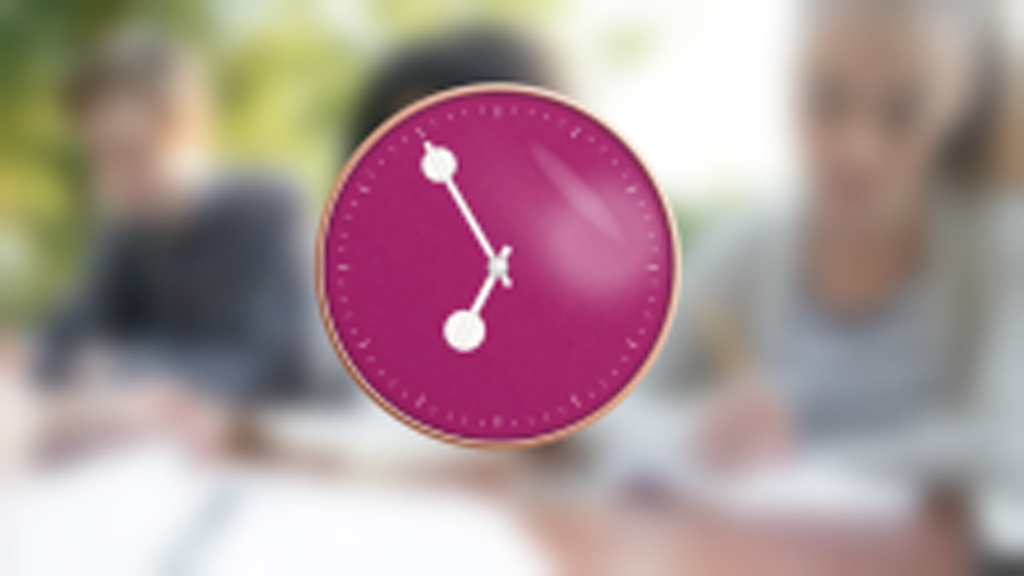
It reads 6:55
